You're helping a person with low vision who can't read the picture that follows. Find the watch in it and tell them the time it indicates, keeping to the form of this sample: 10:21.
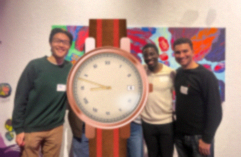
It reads 8:48
